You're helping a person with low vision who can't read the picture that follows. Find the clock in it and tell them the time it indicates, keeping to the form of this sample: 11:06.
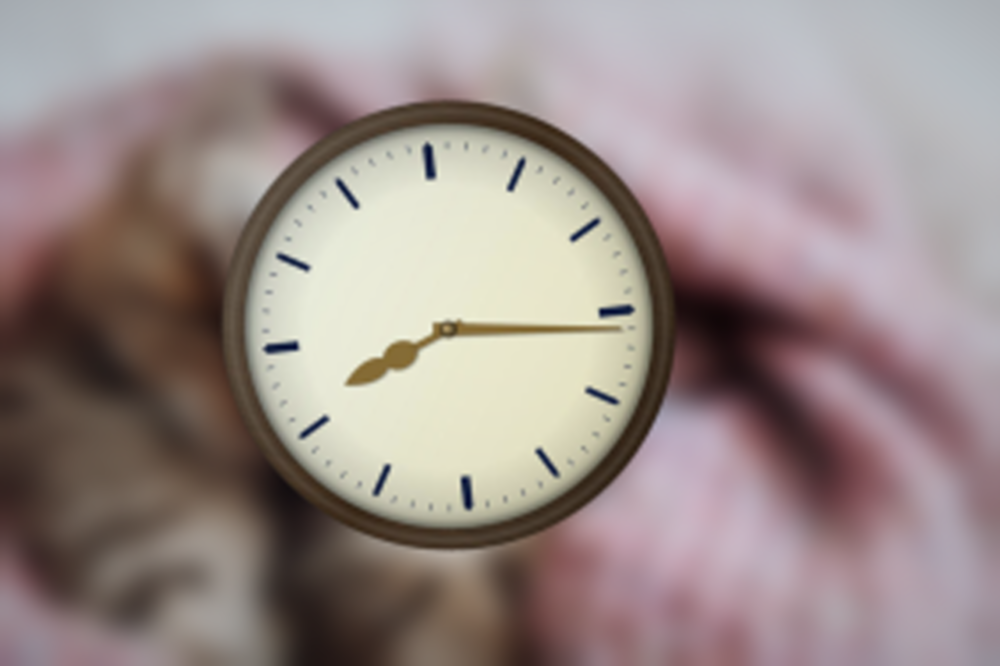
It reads 8:16
